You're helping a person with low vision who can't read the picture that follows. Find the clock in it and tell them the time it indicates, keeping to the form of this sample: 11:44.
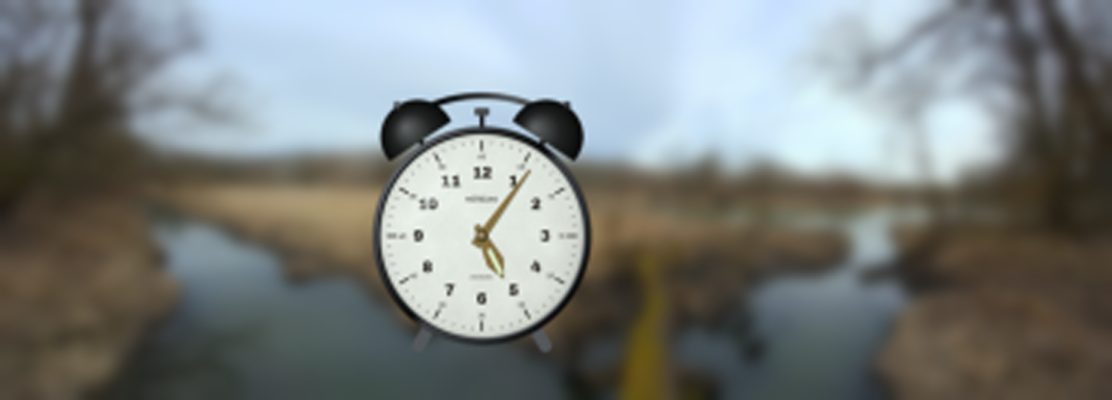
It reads 5:06
